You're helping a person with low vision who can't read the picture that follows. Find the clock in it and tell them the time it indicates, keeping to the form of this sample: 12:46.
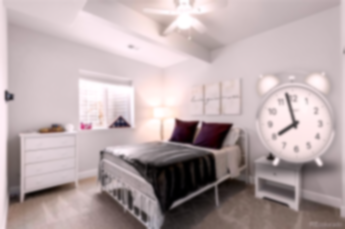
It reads 7:58
